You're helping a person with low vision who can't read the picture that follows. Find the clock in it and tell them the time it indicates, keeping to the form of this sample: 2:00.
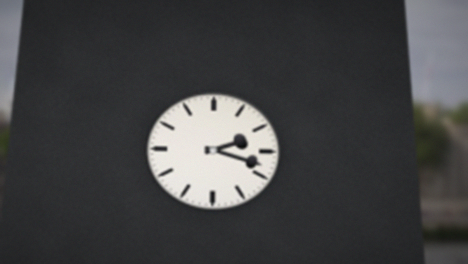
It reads 2:18
